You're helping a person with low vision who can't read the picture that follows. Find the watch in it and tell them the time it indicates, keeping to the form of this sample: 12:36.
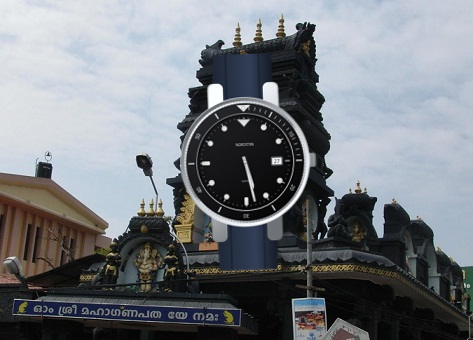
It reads 5:28
